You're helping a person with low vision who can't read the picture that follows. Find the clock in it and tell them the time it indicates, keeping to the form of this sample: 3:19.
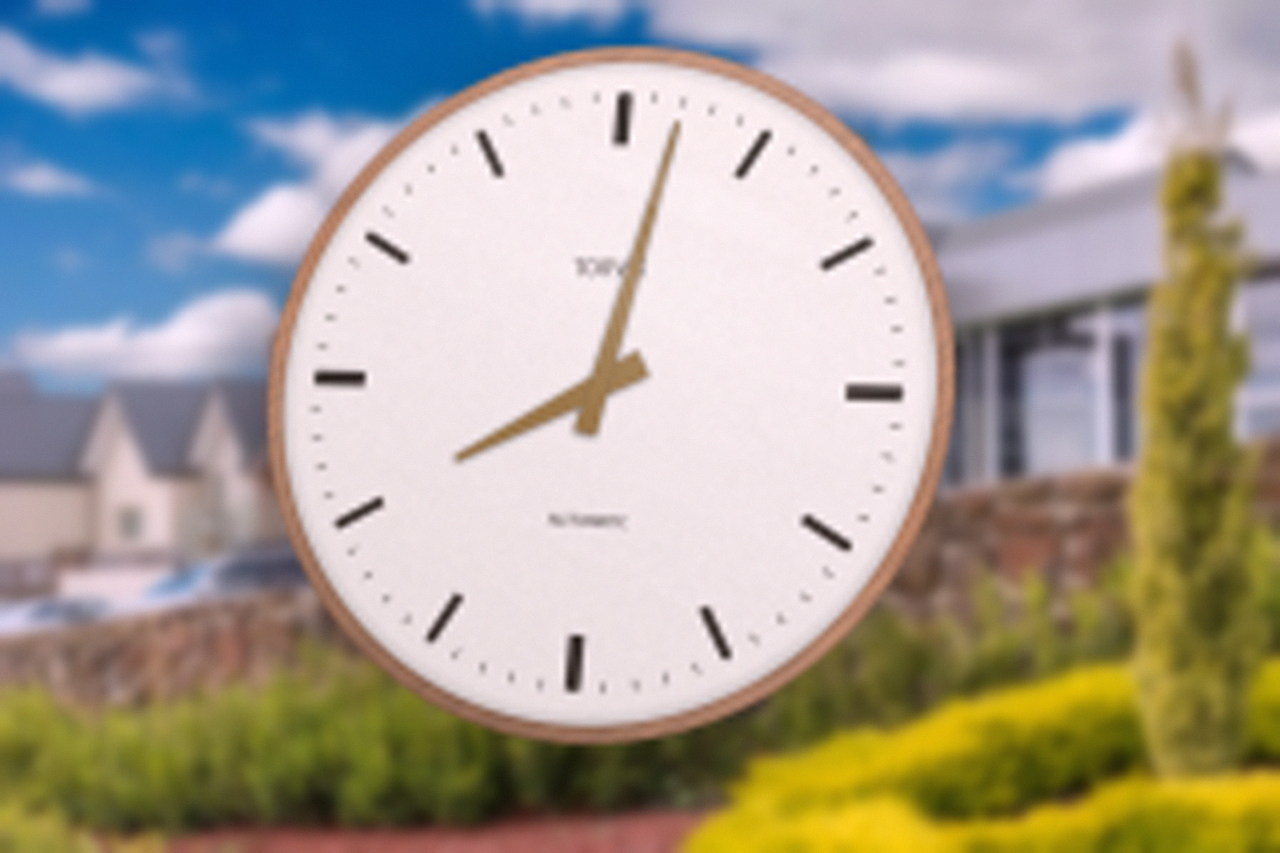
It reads 8:02
